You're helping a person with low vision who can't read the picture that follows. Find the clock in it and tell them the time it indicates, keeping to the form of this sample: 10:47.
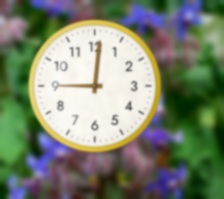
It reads 9:01
